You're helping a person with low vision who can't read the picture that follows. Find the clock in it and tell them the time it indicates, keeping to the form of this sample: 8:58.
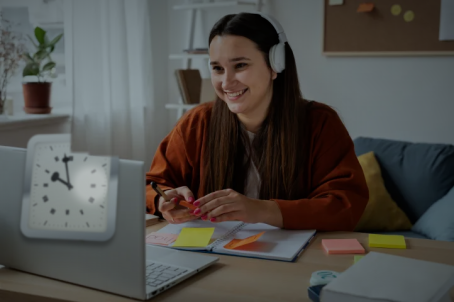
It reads 9:58
